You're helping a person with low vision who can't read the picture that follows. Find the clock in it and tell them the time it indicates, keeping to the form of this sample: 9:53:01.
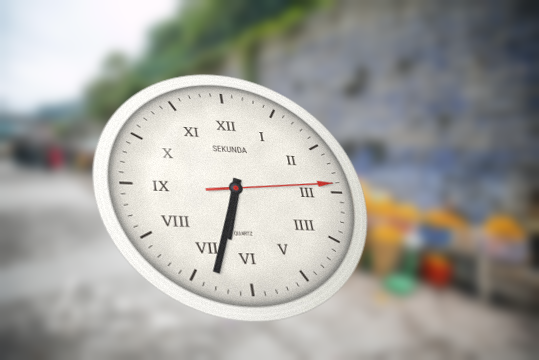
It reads 6:33:14
